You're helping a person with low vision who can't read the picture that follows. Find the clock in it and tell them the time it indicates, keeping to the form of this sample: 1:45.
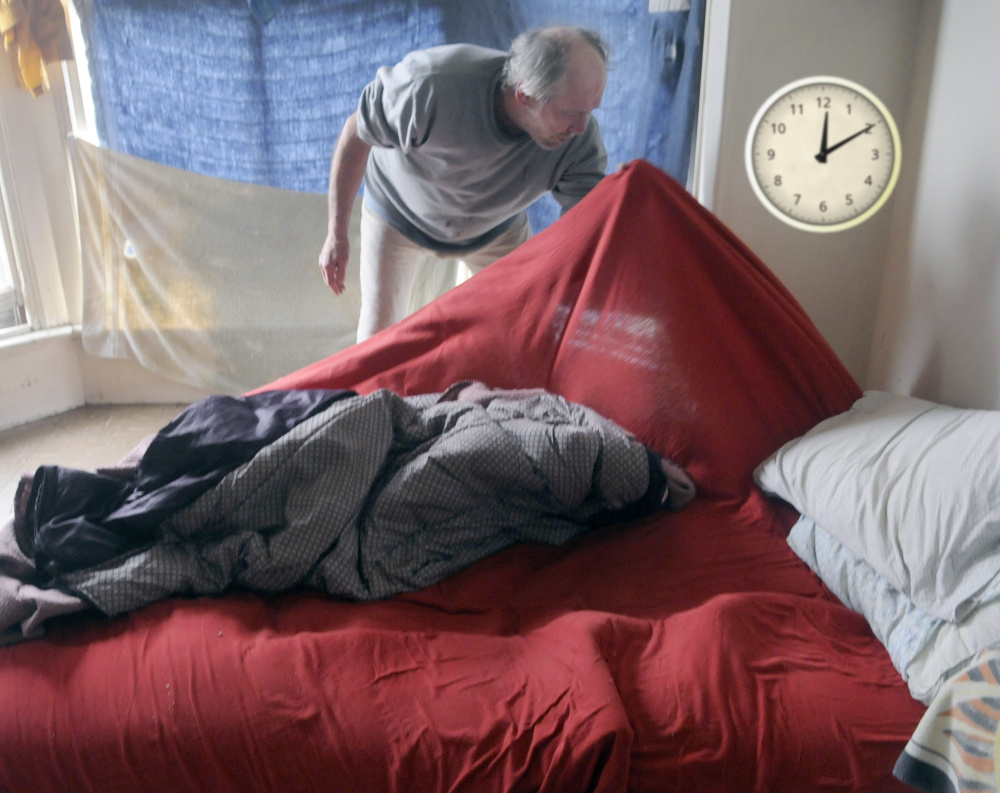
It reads 12:10
